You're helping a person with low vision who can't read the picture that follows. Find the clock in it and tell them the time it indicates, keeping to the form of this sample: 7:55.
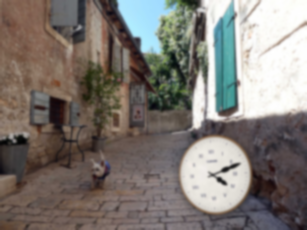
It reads 4:12
